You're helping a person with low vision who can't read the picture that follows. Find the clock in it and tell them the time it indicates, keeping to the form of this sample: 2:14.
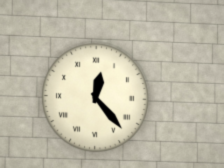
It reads 12:23
